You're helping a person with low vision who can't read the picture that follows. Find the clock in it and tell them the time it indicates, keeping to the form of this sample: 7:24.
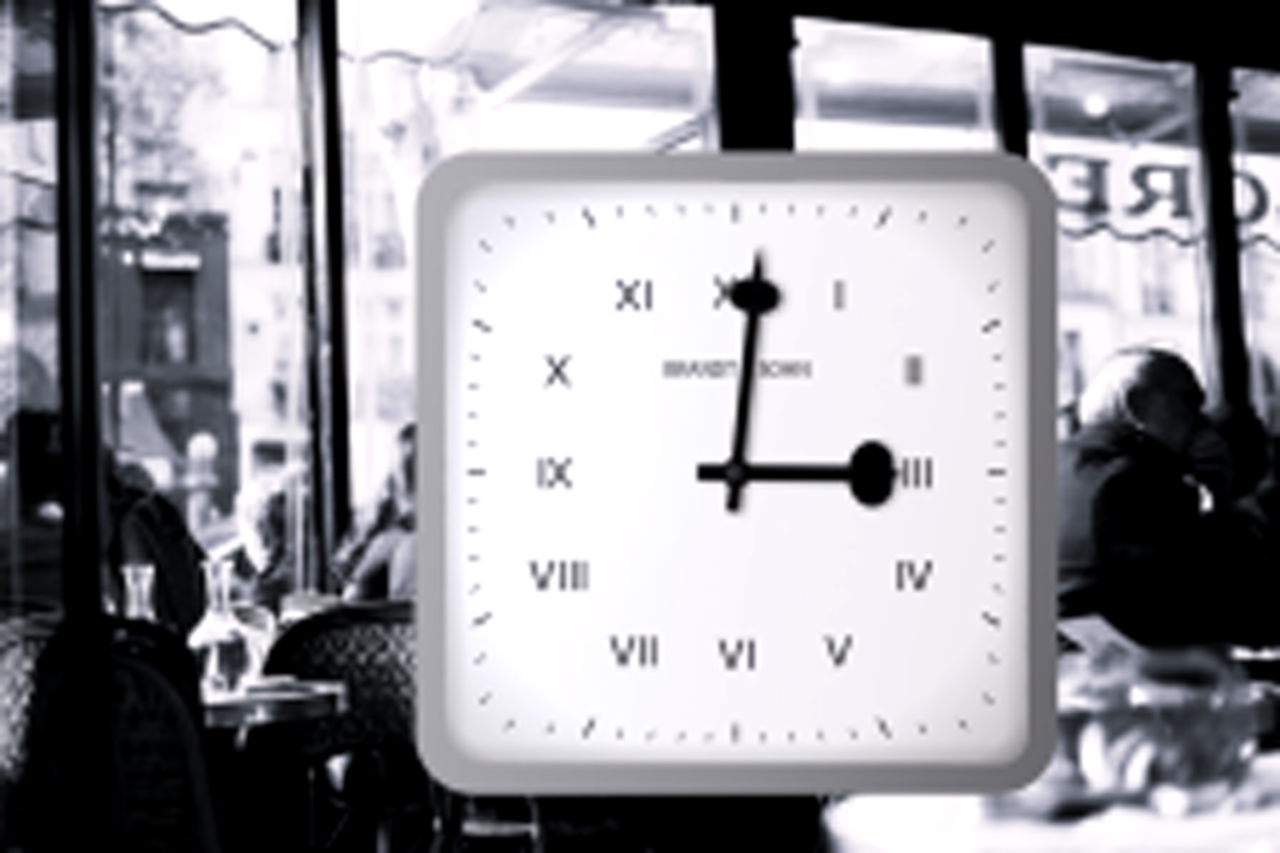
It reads 3:01
